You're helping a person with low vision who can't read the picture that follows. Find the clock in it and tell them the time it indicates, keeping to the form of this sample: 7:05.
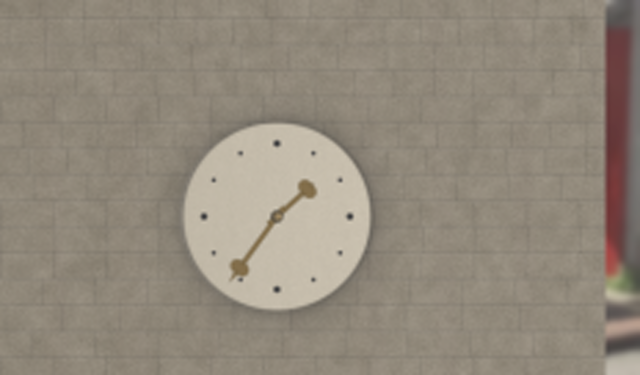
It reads 1:36
